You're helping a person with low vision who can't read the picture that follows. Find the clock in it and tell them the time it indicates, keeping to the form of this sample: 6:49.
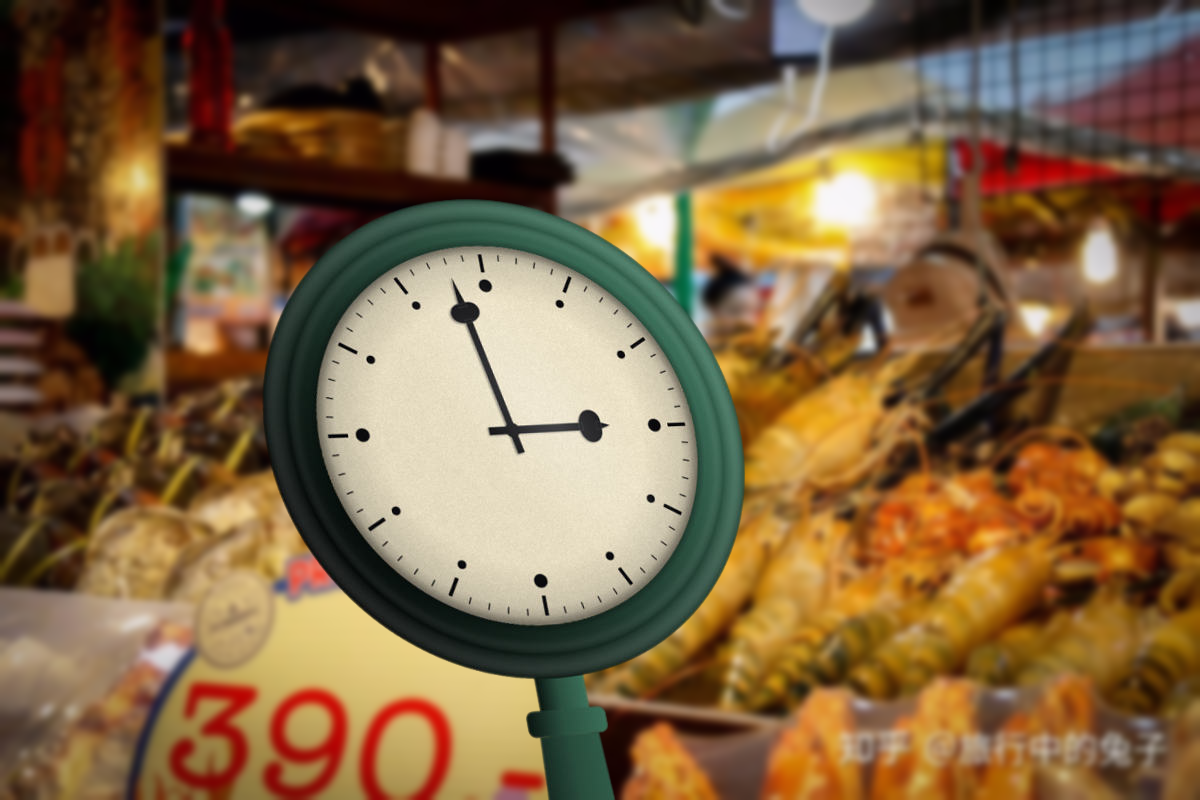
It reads 2:58
